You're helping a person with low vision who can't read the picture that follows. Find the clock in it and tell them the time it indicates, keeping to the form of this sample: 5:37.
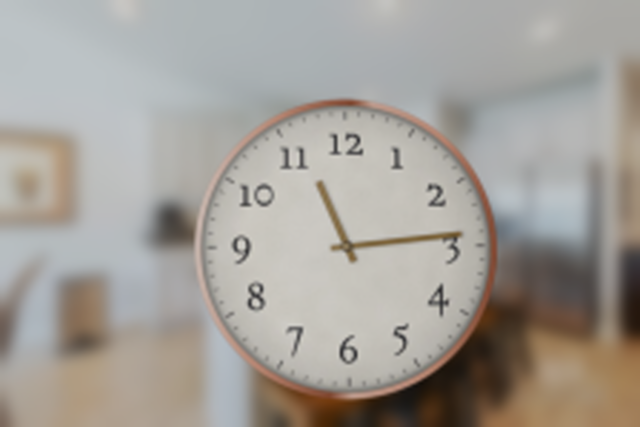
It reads 11:14
